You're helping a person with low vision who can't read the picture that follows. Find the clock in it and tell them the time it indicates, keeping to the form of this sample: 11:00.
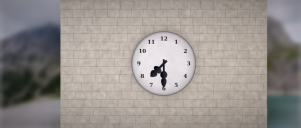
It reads 7:30
